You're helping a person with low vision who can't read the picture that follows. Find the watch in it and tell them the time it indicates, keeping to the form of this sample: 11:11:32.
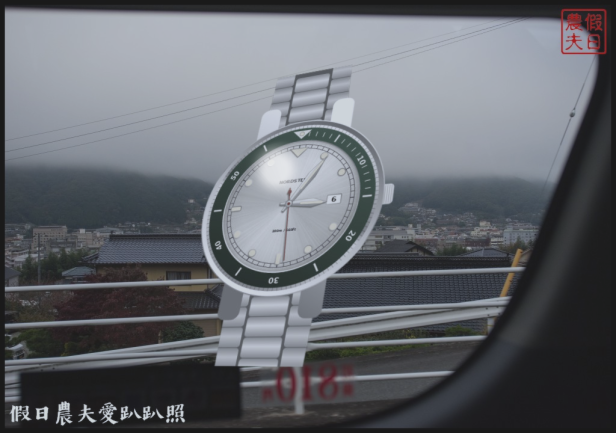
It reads 3:05:29
